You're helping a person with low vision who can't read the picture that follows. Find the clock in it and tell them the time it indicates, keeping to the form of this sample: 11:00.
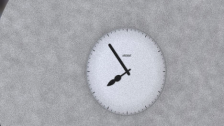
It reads 7:54
